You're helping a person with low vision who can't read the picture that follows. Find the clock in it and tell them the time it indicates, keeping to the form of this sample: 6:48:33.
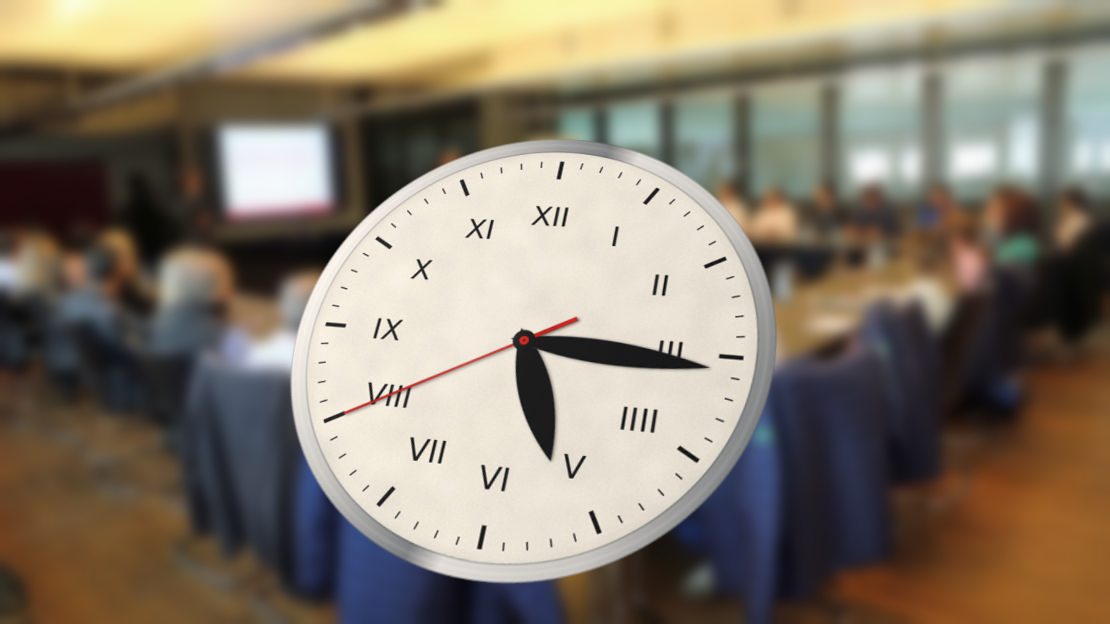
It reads 5:15:40
